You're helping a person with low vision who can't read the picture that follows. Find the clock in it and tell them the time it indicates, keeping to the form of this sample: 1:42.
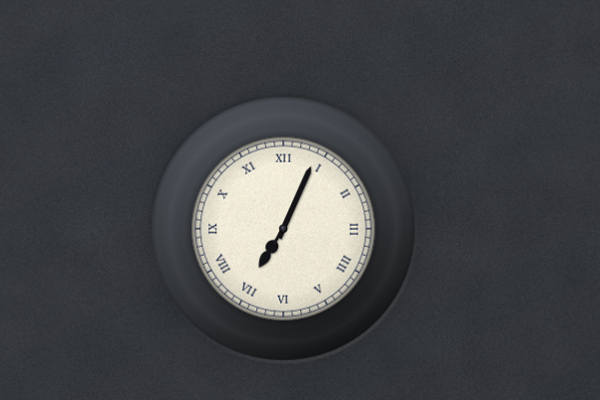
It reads 7:04
